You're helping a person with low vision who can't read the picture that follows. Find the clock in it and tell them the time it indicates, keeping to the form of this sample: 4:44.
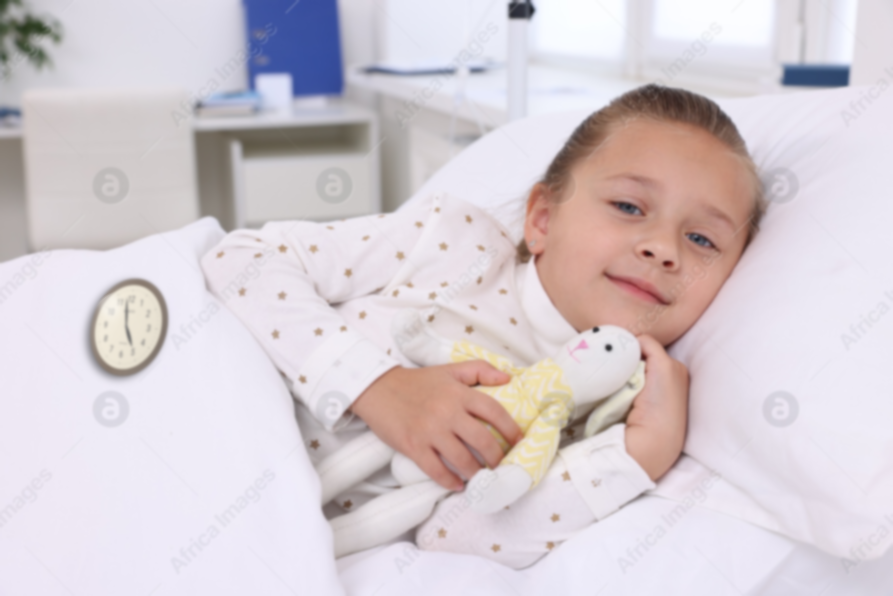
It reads 4:58
